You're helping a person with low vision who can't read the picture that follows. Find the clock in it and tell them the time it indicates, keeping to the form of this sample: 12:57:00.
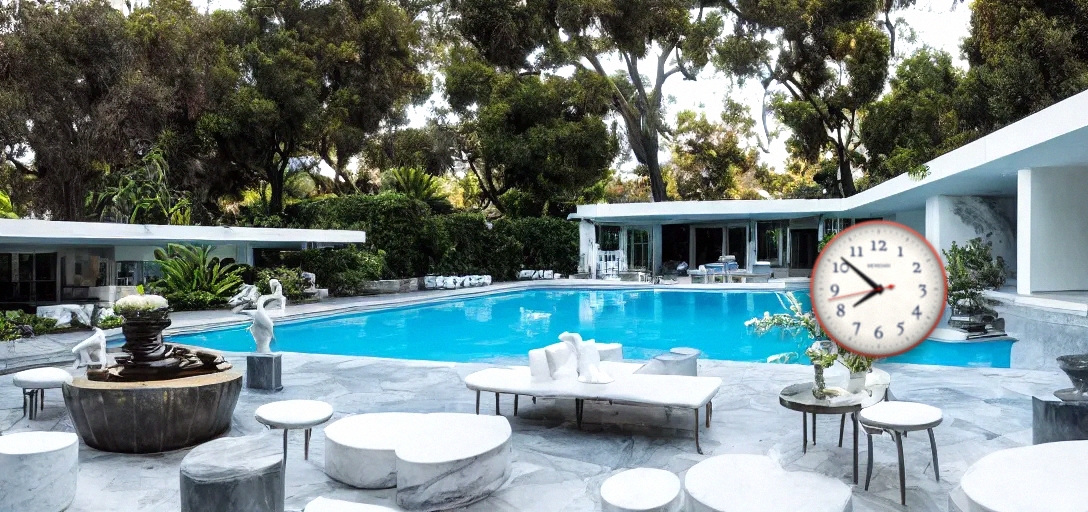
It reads 7:51:43
